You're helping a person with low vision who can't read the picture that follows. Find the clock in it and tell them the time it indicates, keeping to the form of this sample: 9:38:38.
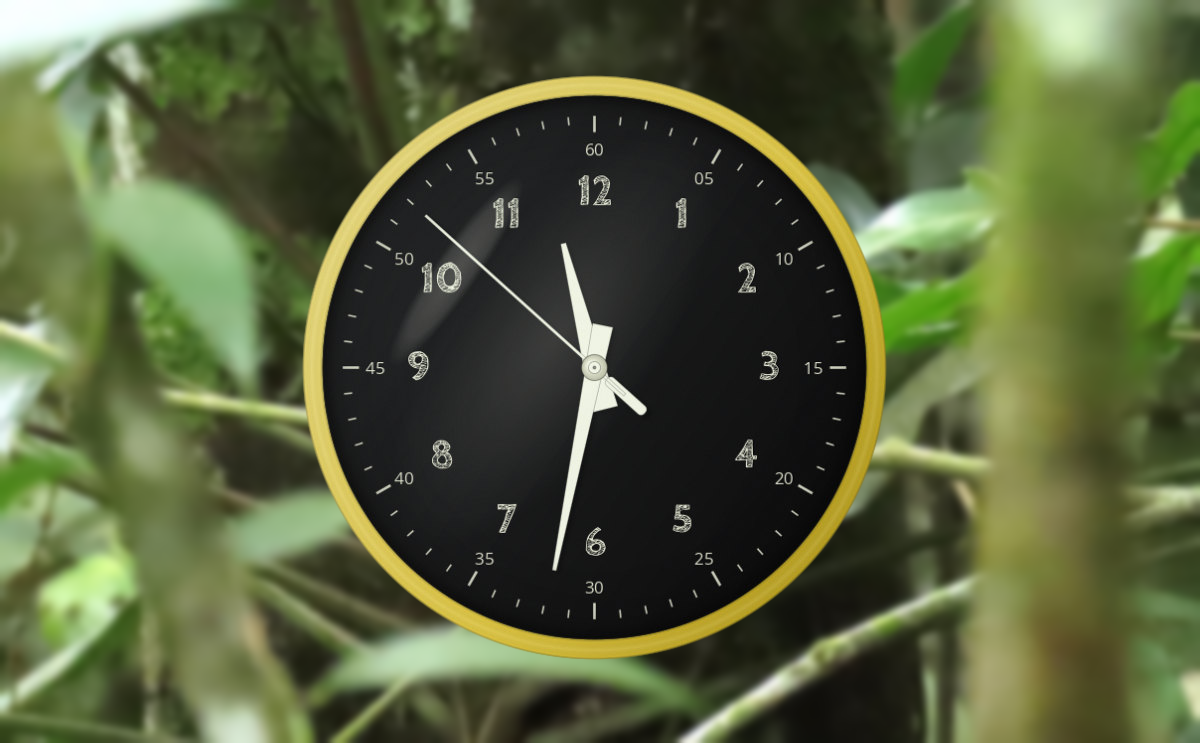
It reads 11:31:52
